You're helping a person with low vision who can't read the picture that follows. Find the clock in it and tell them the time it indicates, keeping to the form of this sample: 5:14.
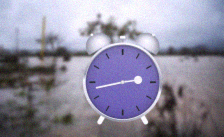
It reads 2:43
